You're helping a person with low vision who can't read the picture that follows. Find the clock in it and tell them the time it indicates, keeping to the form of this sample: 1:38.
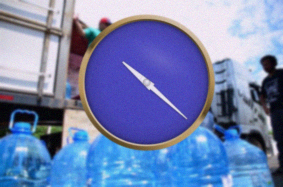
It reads 10:22
